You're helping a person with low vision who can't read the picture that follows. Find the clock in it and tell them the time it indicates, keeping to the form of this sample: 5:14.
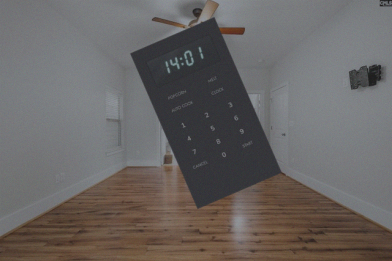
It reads 14:01
